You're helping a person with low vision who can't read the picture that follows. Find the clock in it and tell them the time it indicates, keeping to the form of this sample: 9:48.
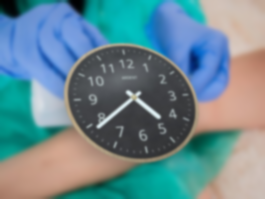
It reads 4:39
